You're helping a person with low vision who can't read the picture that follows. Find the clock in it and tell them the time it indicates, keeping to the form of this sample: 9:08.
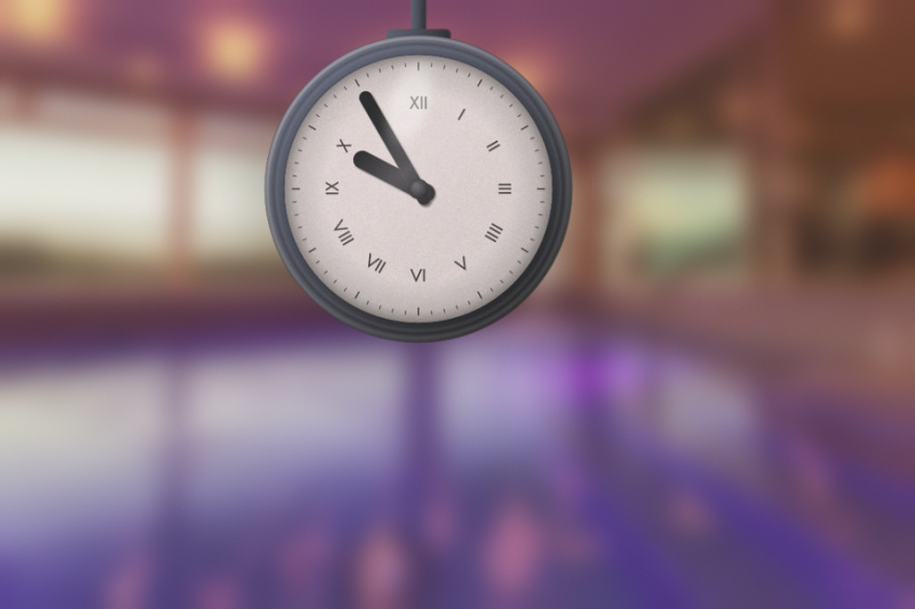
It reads 9:55
